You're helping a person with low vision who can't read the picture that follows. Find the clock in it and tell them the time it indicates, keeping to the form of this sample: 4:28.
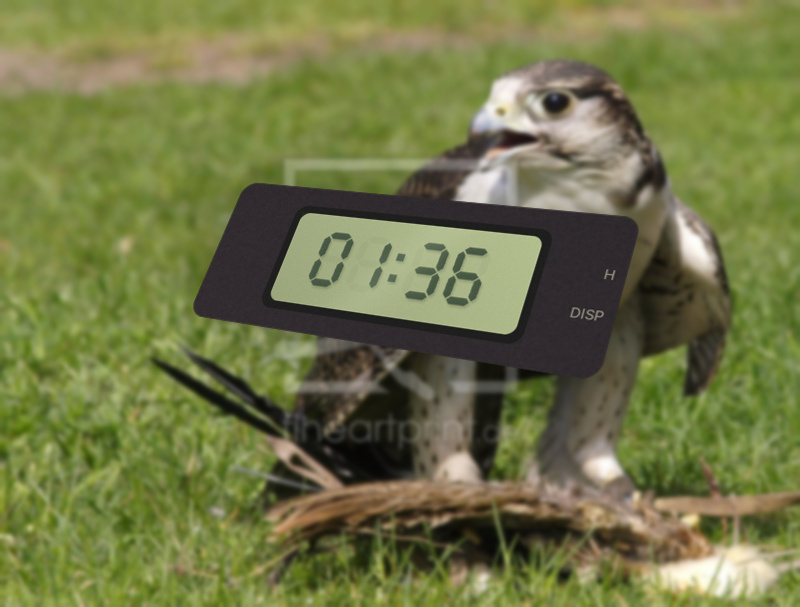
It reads 1:36
